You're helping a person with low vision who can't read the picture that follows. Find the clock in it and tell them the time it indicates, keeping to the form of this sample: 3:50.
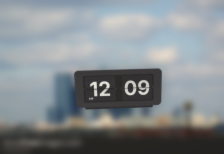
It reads 12:09
